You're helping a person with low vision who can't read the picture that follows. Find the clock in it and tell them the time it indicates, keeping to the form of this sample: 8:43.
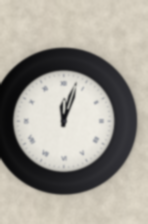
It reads 12:03
